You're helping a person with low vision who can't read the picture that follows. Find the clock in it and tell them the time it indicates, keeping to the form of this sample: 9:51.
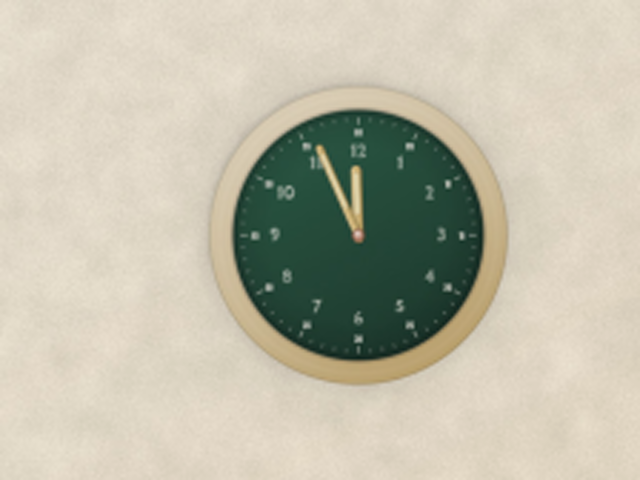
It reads 11:56
